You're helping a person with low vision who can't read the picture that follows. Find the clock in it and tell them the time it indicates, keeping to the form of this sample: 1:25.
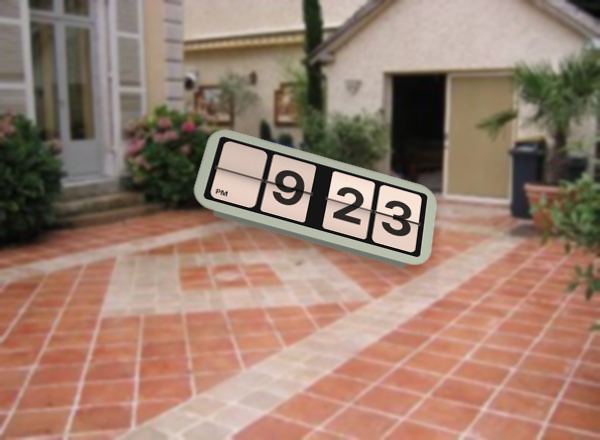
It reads 9:23
